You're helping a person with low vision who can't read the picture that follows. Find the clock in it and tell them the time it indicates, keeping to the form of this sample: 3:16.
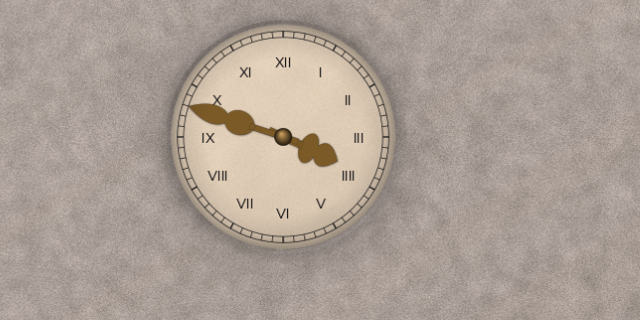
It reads 3:48
